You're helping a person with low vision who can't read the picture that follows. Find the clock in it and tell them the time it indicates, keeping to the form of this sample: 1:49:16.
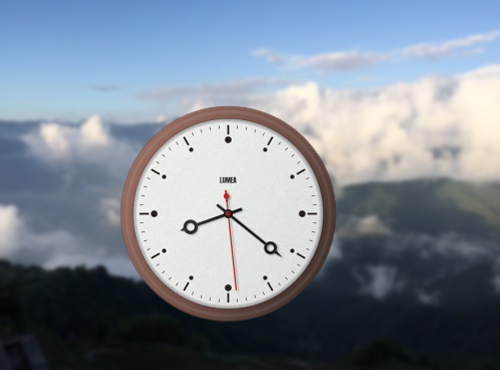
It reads 8:21:29
